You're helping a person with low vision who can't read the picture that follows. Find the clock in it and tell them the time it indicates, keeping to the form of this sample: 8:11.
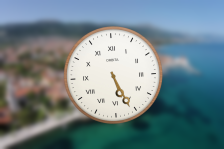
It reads 5:26
